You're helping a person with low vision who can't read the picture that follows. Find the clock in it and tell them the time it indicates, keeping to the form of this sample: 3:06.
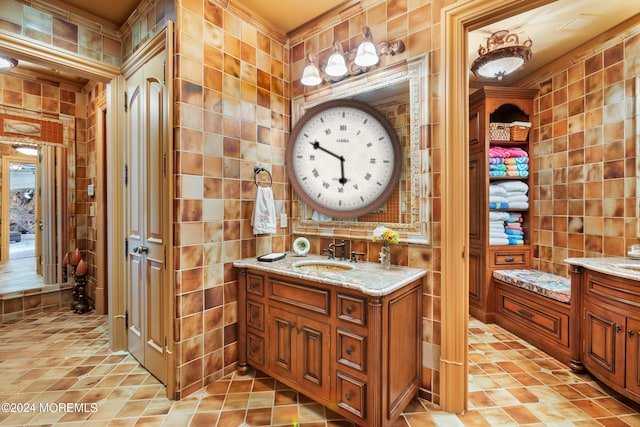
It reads 5:49
